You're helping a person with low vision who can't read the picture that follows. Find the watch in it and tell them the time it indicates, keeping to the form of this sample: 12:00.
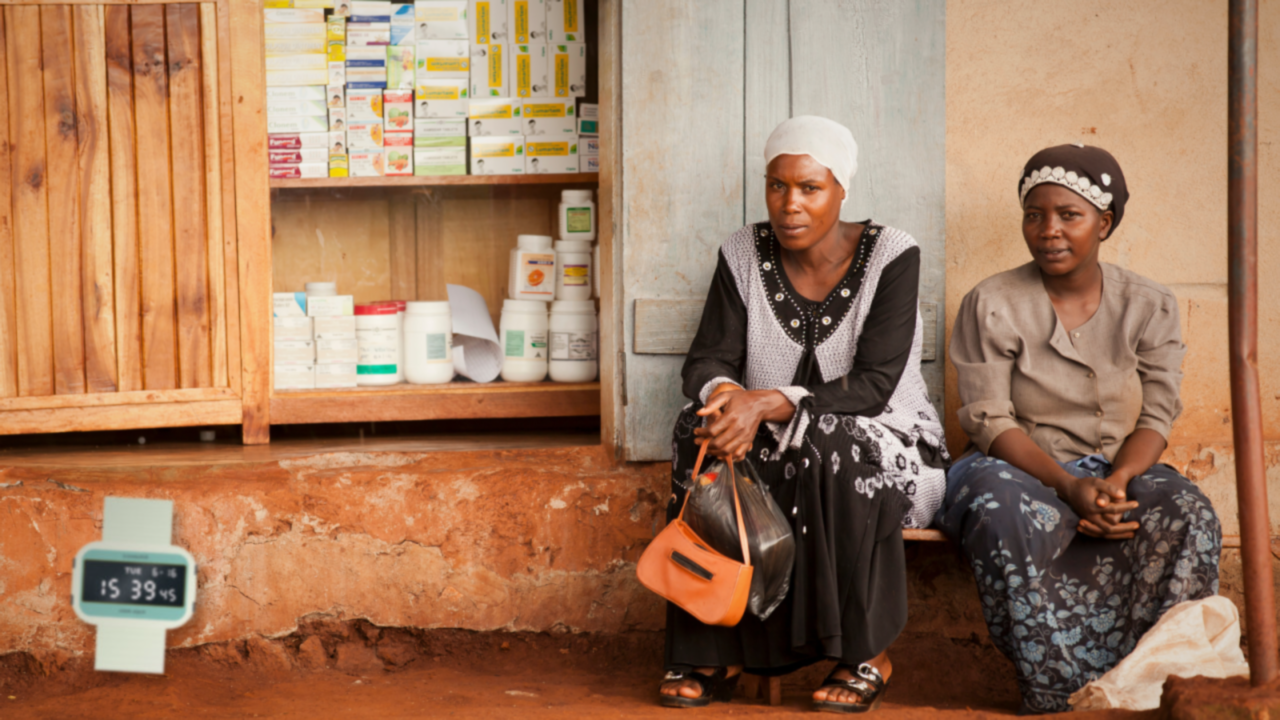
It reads 15:39
